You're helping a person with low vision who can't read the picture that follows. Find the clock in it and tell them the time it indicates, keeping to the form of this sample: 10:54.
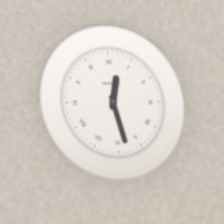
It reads 12:28
